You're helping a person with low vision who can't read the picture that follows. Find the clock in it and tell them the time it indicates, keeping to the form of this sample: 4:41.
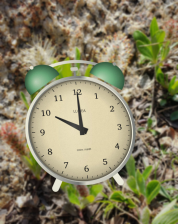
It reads 10:00
